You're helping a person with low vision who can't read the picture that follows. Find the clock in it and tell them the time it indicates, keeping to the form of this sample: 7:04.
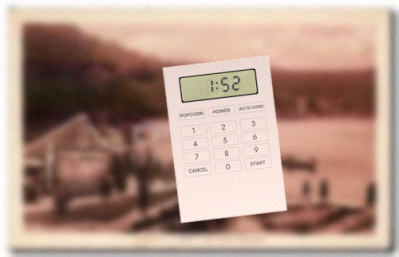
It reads 1:52
